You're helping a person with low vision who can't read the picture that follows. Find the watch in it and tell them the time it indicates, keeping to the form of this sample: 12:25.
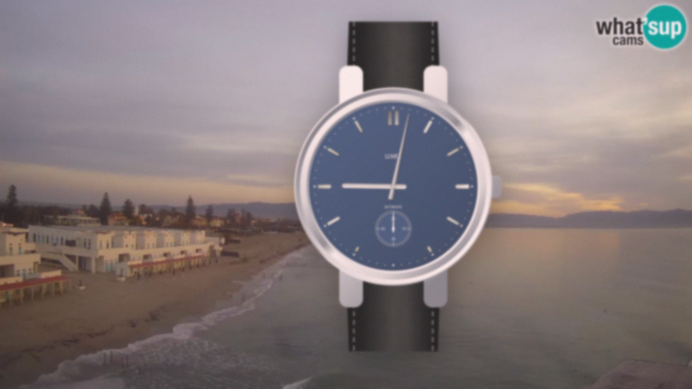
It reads 9:02
